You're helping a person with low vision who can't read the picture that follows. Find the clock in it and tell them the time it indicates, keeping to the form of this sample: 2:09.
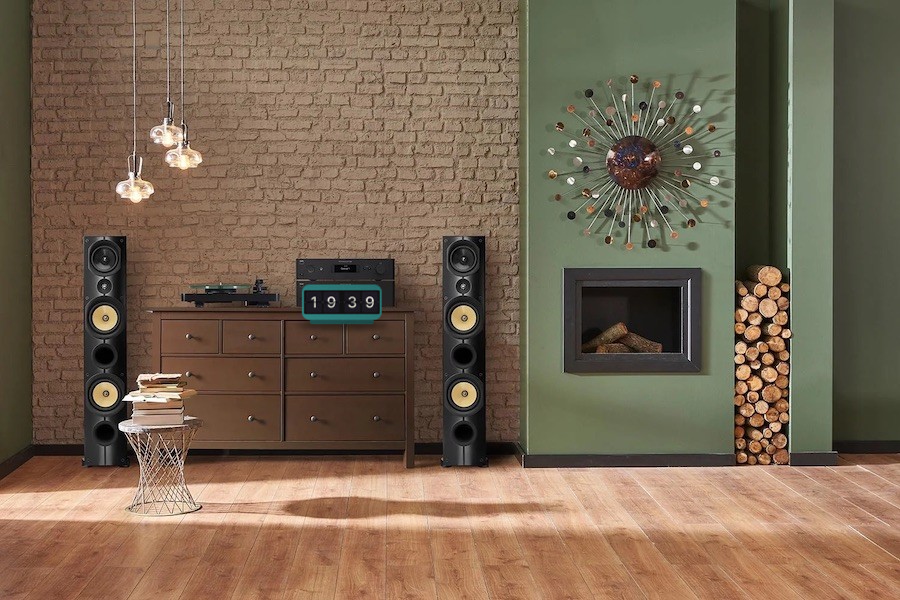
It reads 19:39
